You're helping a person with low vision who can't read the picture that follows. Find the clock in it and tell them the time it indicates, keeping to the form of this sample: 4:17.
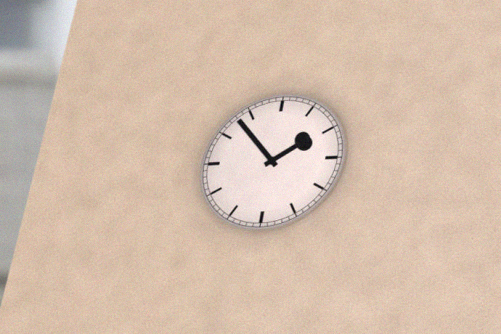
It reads 1:53
